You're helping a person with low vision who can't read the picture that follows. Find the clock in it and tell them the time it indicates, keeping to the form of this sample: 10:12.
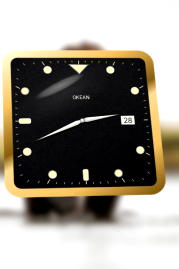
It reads 2:41
